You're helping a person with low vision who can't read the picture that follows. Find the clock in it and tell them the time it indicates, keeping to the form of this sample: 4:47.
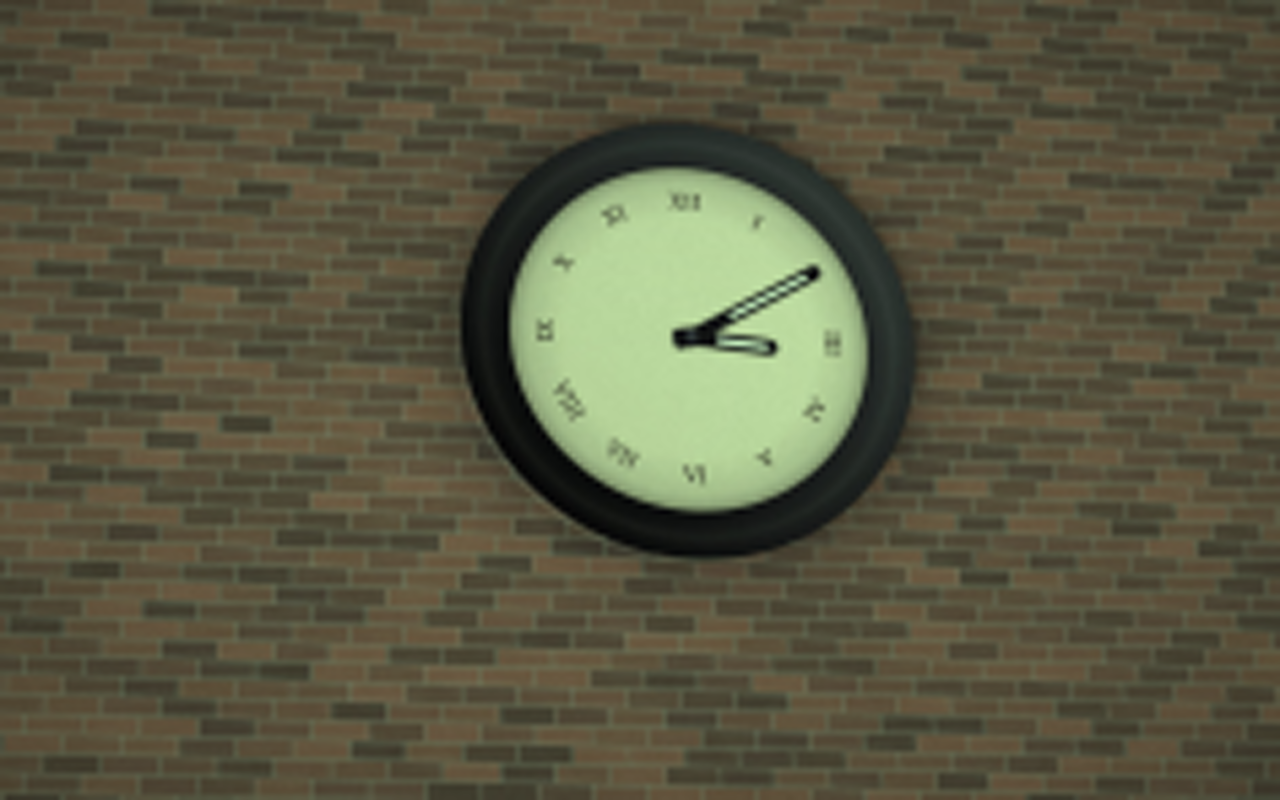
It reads 3:10
